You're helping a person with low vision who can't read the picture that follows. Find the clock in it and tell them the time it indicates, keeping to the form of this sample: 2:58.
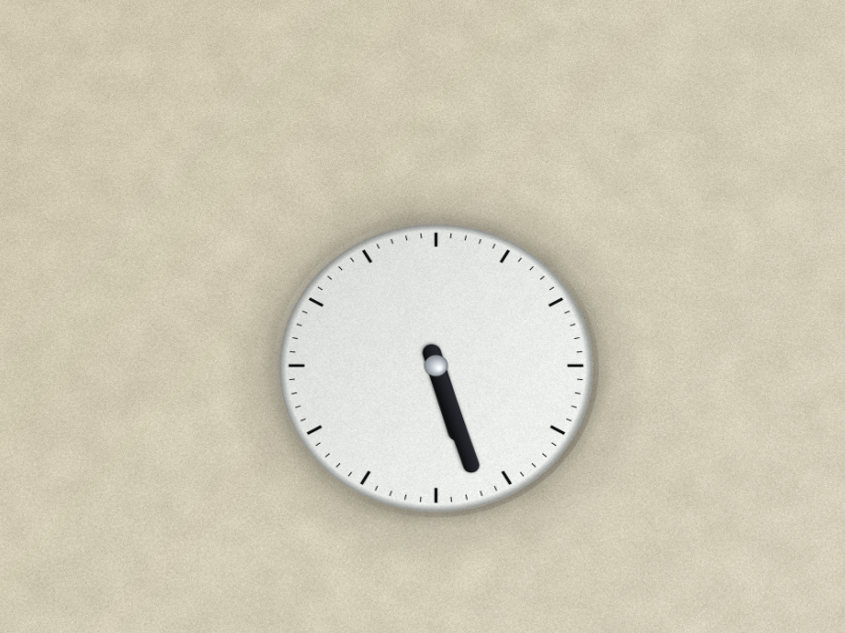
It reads 5:27
